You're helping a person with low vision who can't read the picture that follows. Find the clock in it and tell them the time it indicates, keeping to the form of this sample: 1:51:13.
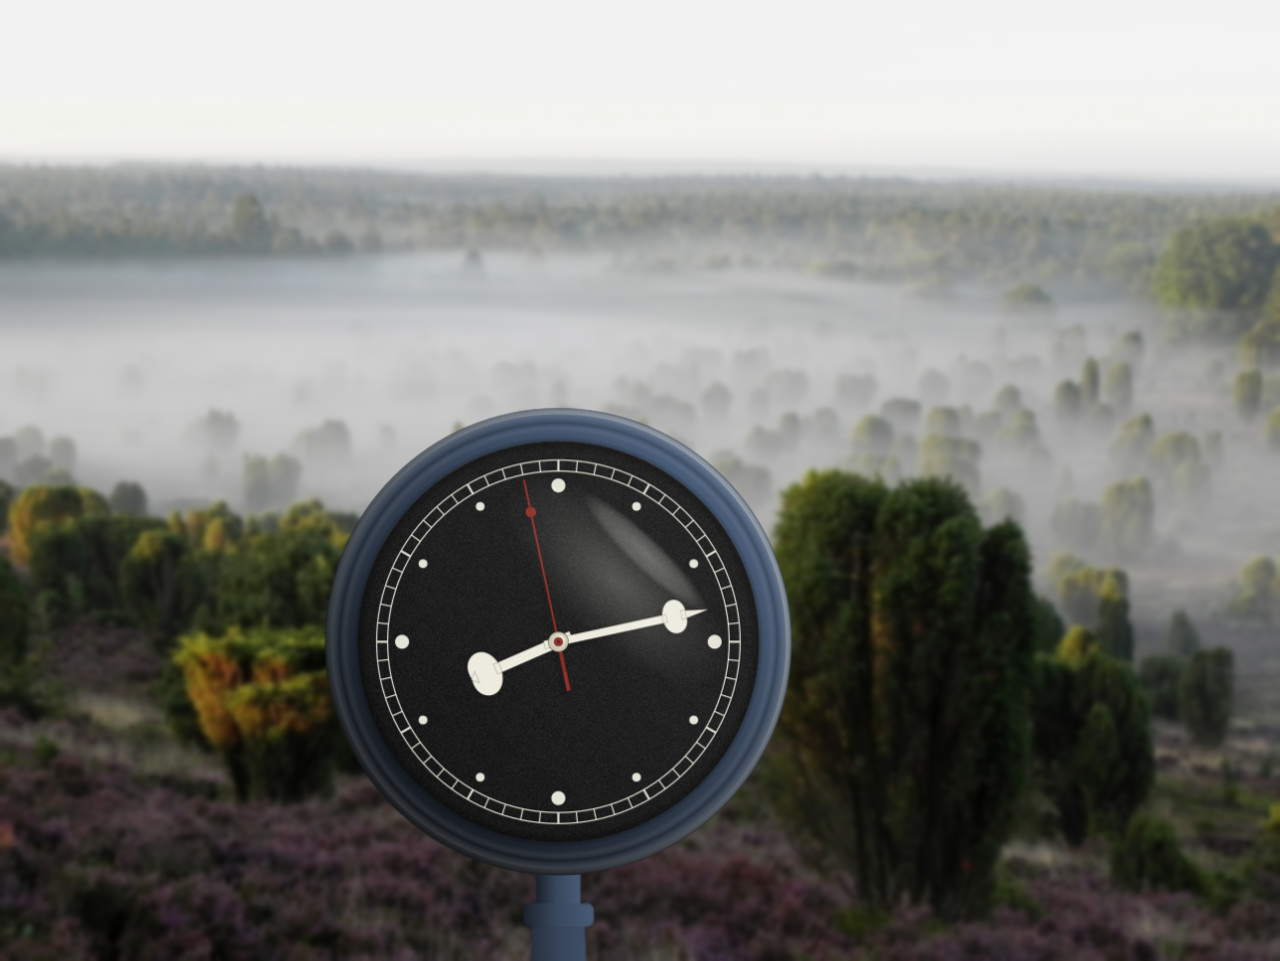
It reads 8:12:58
